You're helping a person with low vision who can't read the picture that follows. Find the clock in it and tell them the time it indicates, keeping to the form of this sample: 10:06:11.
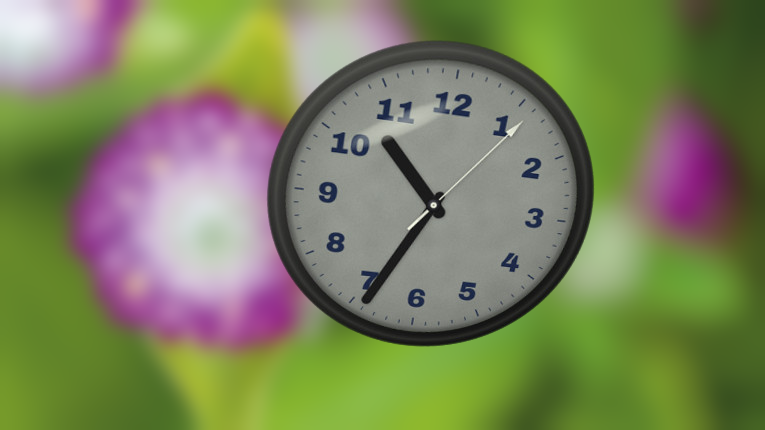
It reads 10:34:06
